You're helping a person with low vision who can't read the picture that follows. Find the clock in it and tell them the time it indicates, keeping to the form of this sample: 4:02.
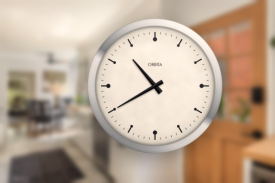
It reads 10:40
